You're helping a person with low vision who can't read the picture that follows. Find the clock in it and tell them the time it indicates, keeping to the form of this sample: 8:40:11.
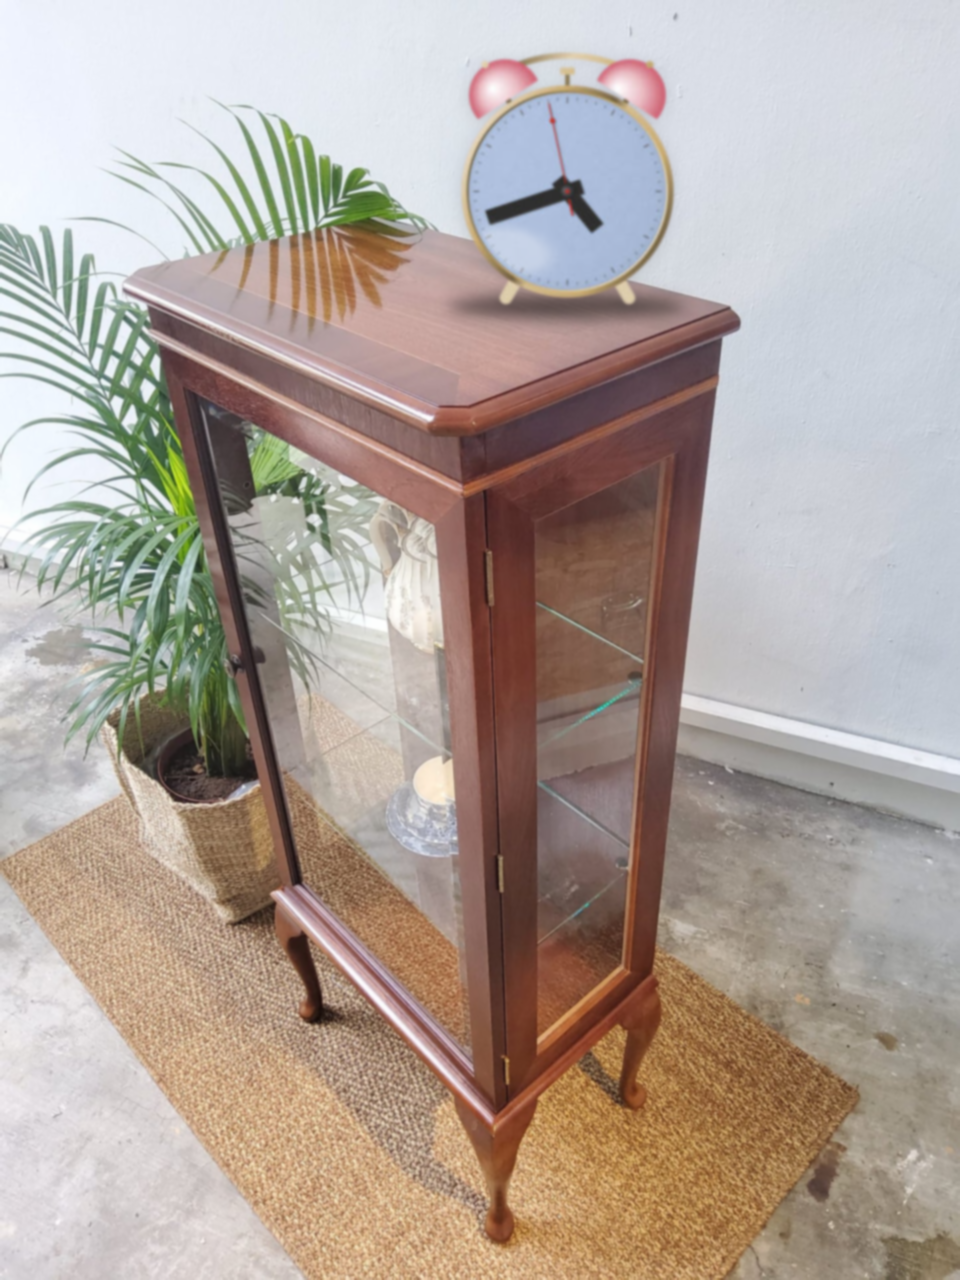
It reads 4:41:58
